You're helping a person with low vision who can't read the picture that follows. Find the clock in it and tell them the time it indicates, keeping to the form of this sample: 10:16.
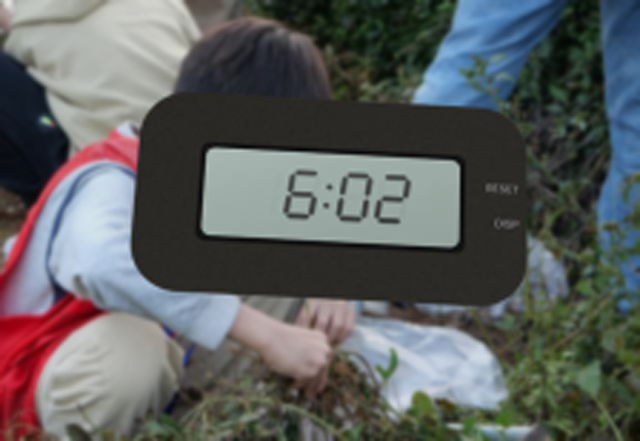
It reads 6:02
